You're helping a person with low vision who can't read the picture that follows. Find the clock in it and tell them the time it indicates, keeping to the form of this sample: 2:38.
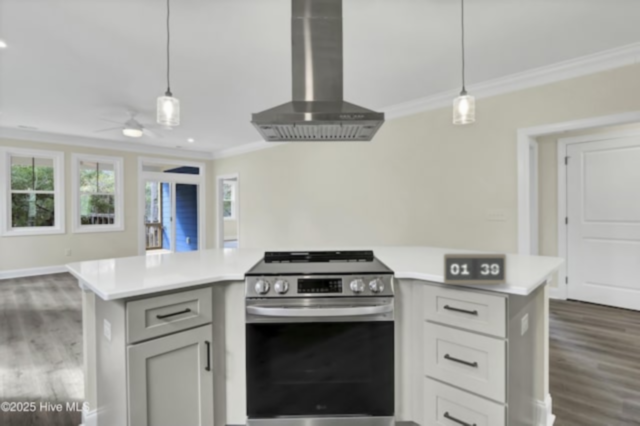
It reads 1:39
